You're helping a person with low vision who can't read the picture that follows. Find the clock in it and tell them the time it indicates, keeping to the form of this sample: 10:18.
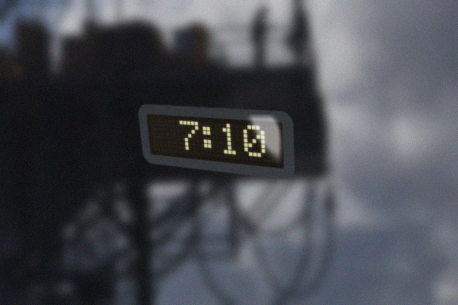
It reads 7:10
